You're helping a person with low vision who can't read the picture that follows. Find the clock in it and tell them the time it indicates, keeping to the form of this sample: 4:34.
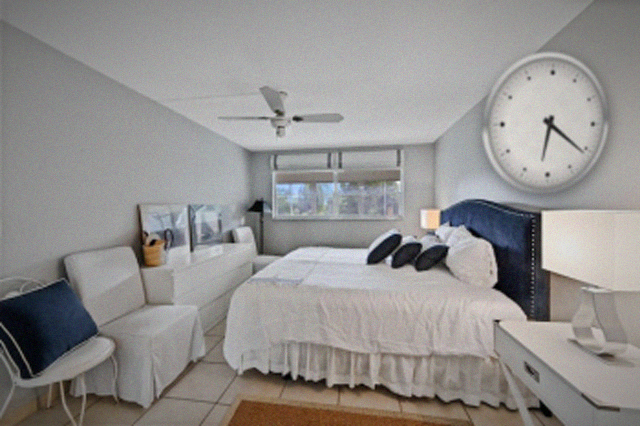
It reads 6:21
